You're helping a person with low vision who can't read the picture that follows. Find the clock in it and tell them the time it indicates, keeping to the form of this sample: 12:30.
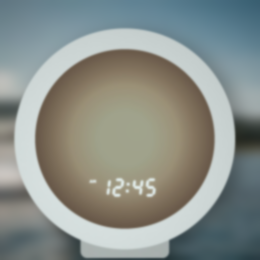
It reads 12:45
